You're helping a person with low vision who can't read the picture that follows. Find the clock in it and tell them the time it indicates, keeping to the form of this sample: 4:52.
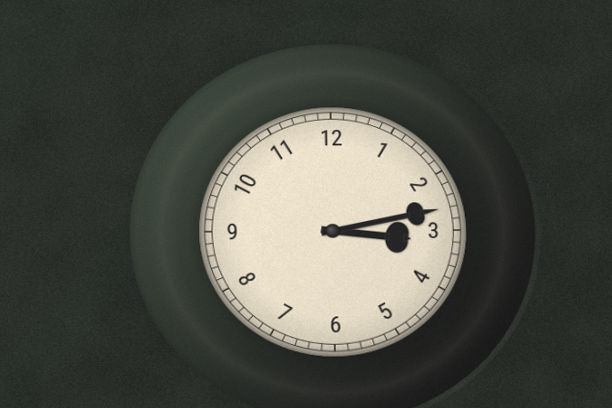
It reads 3:13
